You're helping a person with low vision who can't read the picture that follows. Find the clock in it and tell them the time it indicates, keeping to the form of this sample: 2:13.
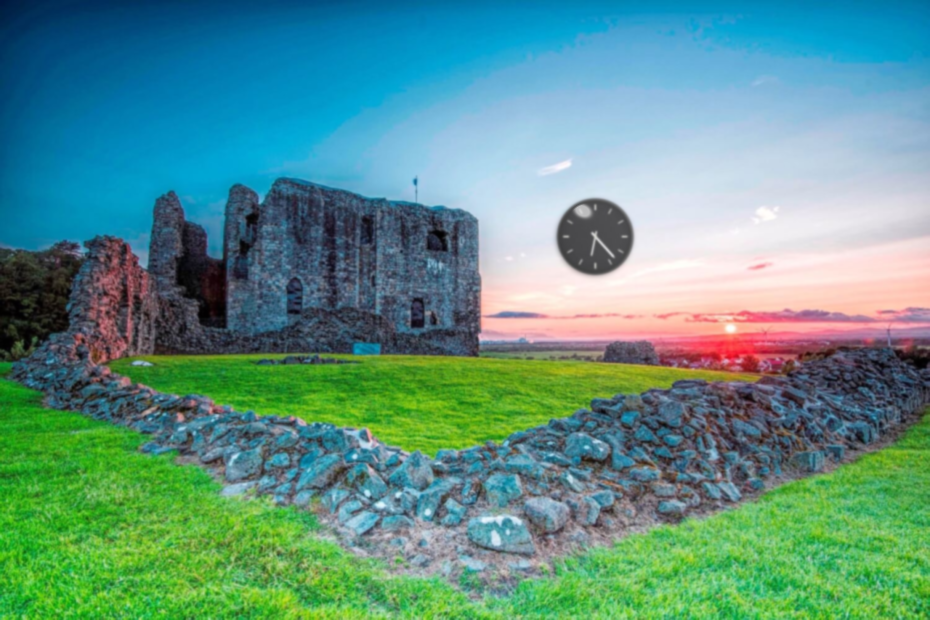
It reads 6:23
